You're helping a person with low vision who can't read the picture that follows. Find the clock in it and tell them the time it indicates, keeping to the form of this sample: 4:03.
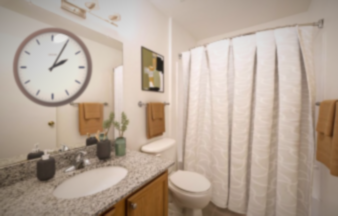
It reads 2:05
